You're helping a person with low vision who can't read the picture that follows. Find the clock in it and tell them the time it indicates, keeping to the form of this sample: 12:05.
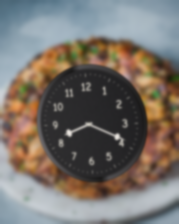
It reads 8:19
